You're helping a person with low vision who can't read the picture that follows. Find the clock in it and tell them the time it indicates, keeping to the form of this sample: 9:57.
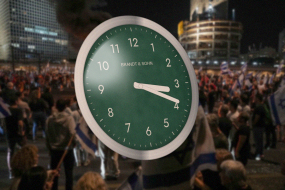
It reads 3:19
